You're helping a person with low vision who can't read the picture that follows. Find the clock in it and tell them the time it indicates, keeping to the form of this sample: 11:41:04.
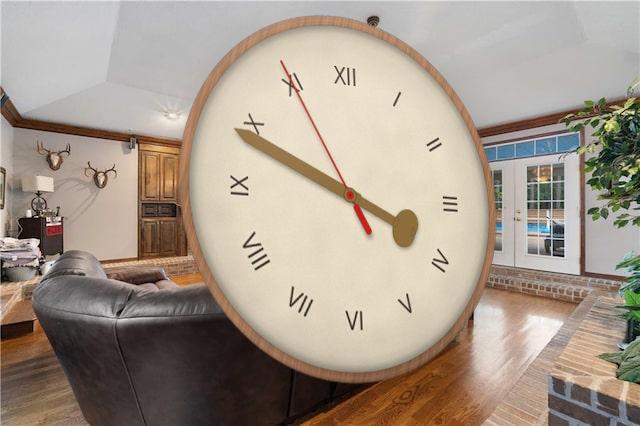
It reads 3:48:55
